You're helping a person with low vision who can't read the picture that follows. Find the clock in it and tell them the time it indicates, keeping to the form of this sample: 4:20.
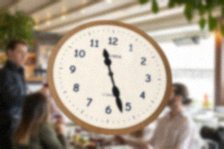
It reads 11:27
